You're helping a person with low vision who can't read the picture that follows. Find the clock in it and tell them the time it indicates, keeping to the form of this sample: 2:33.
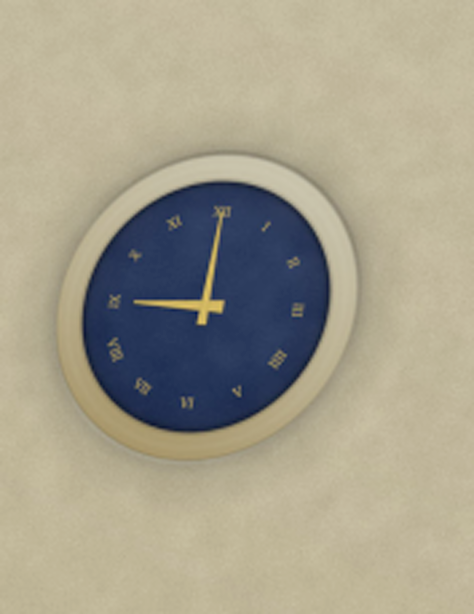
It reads 9:00
